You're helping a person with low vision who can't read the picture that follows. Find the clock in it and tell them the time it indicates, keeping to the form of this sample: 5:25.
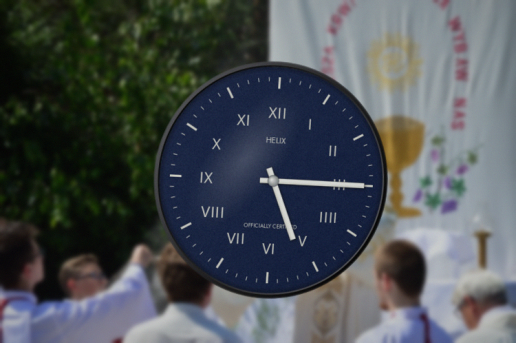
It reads 5:15
